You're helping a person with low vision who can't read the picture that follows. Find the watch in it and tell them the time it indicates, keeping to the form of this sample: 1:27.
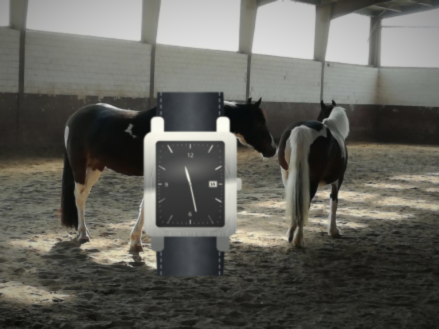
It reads 11:28
